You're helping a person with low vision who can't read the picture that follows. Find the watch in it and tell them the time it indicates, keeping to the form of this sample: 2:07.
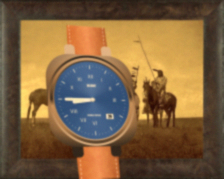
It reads 8:45
